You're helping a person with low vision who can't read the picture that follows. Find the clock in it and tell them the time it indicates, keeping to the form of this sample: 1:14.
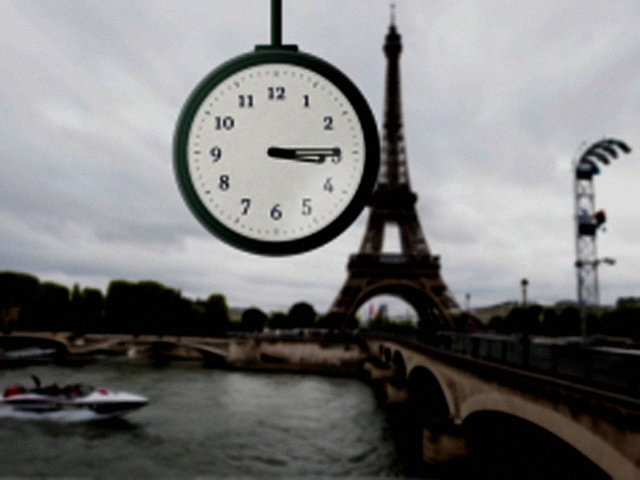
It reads 3:15
